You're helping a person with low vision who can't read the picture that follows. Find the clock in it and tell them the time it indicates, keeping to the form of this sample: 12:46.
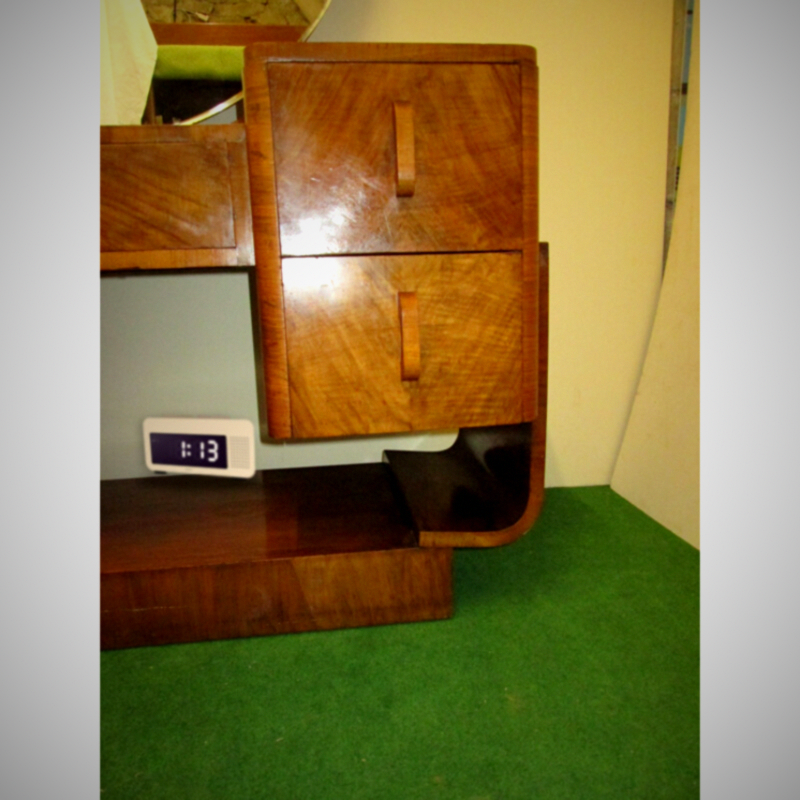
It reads 1:13
